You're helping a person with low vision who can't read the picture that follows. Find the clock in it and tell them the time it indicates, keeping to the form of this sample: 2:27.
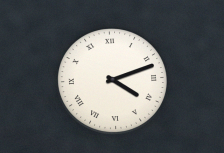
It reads 4:12
